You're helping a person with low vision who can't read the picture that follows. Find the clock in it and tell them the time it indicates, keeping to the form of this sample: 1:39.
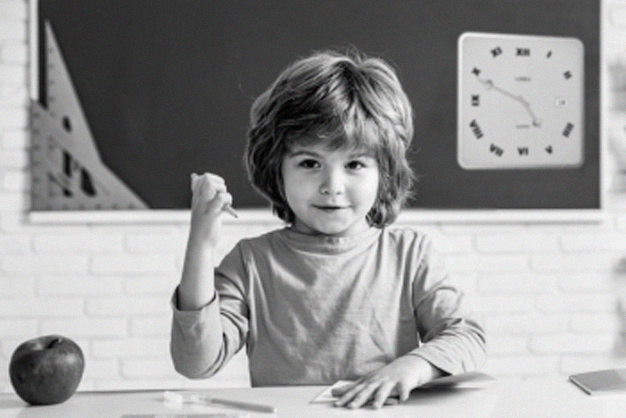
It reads 4:49
